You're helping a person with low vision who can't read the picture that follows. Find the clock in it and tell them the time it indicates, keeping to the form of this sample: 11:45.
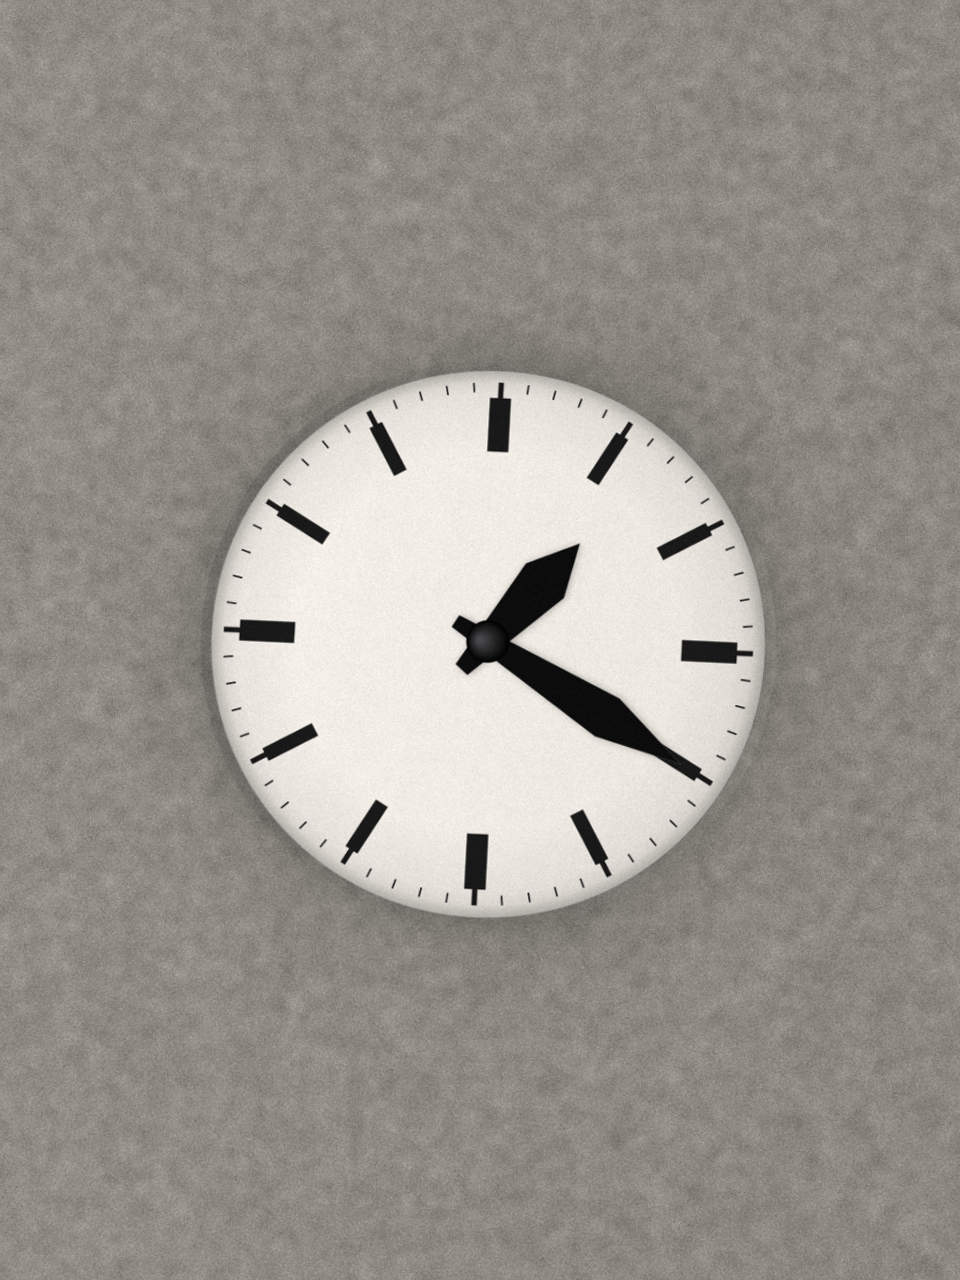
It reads 1:20
